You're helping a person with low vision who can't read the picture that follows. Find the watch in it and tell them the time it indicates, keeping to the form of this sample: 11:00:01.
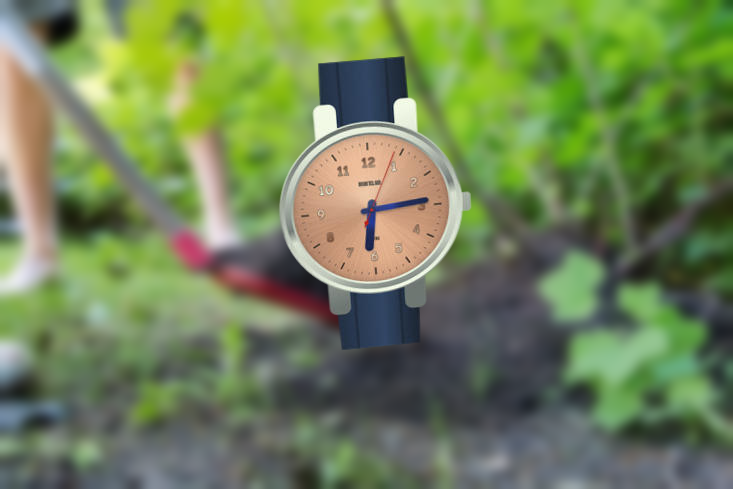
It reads 6:14:04
